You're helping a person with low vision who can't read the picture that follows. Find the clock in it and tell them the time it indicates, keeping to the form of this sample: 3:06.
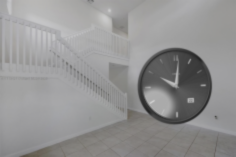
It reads 10:01
